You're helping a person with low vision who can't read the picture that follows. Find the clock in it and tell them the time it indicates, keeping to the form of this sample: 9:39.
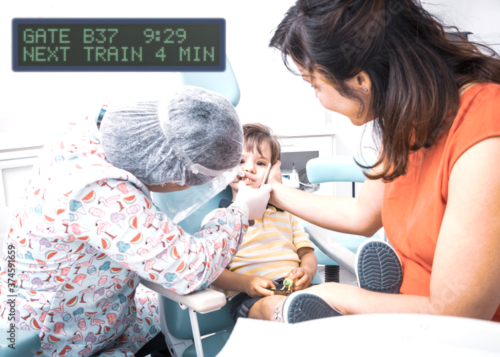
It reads 9:29
